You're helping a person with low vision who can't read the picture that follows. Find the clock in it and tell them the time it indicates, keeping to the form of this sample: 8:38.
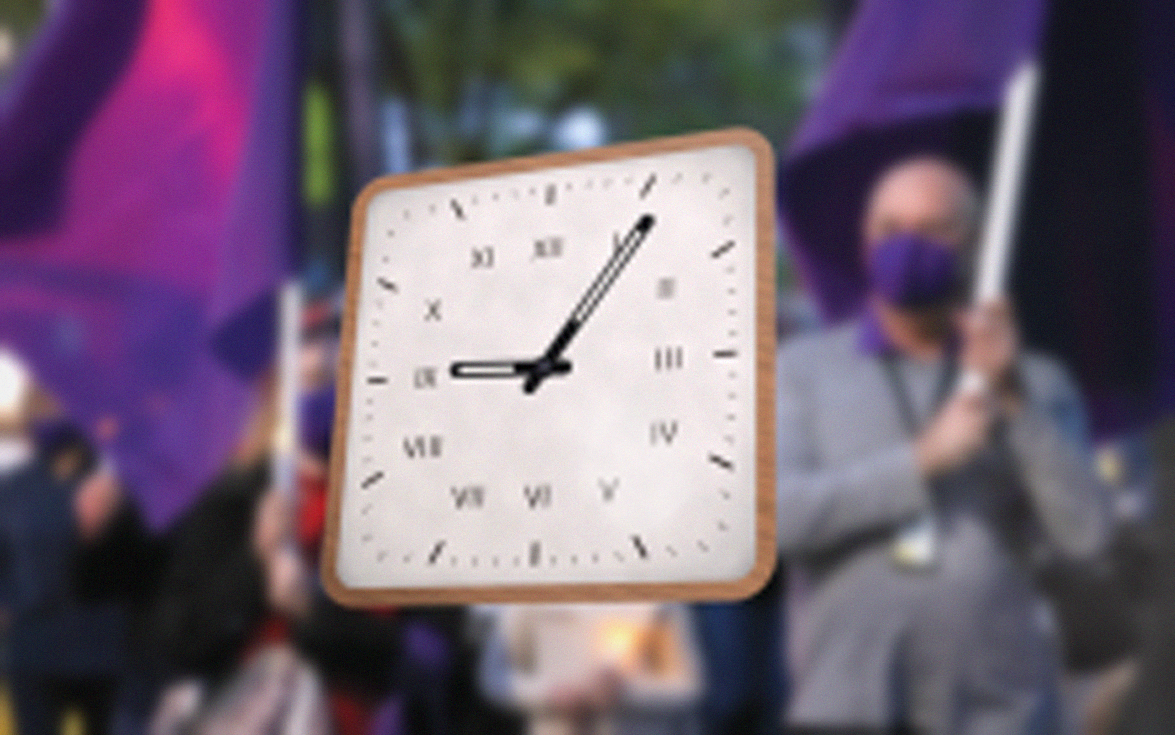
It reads 9:06
